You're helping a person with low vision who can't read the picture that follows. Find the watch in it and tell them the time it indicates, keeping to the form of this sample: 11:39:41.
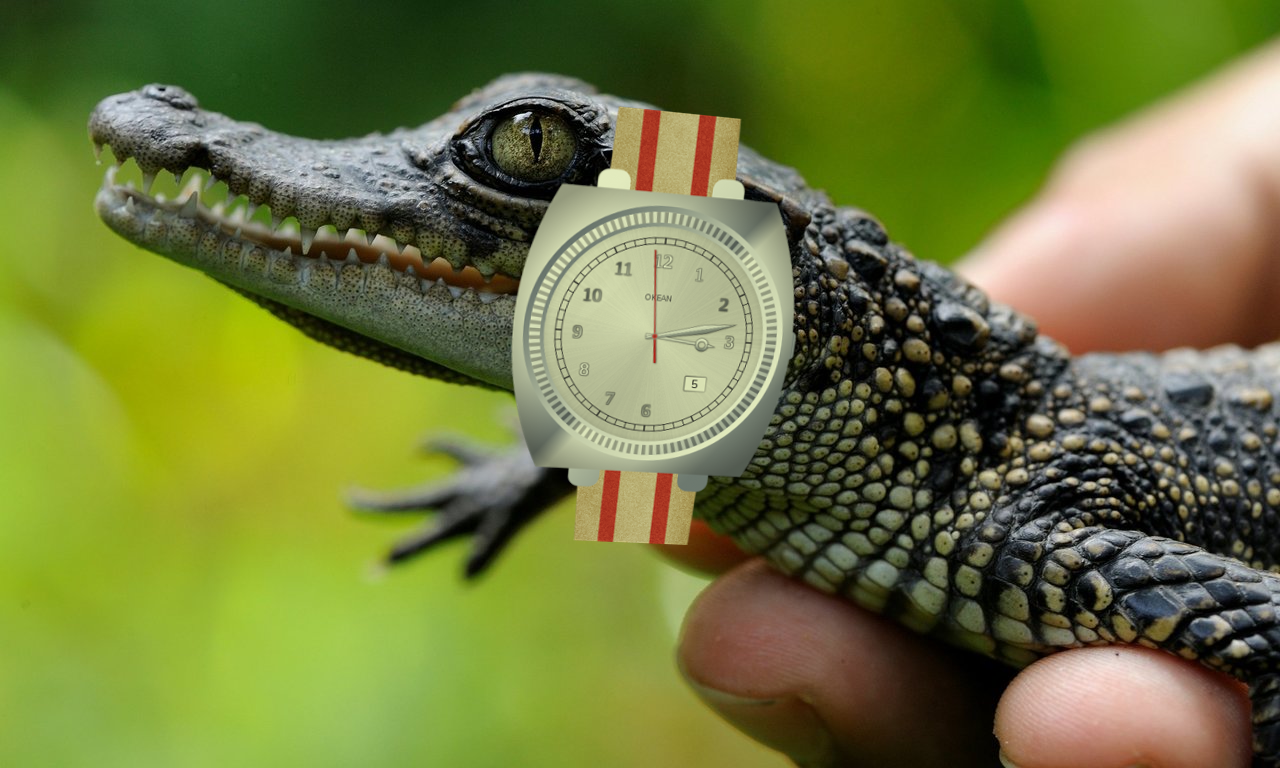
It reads 3:12:59
